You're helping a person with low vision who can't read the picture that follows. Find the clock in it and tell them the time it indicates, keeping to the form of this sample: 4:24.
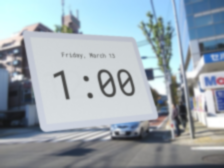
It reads 1:00
